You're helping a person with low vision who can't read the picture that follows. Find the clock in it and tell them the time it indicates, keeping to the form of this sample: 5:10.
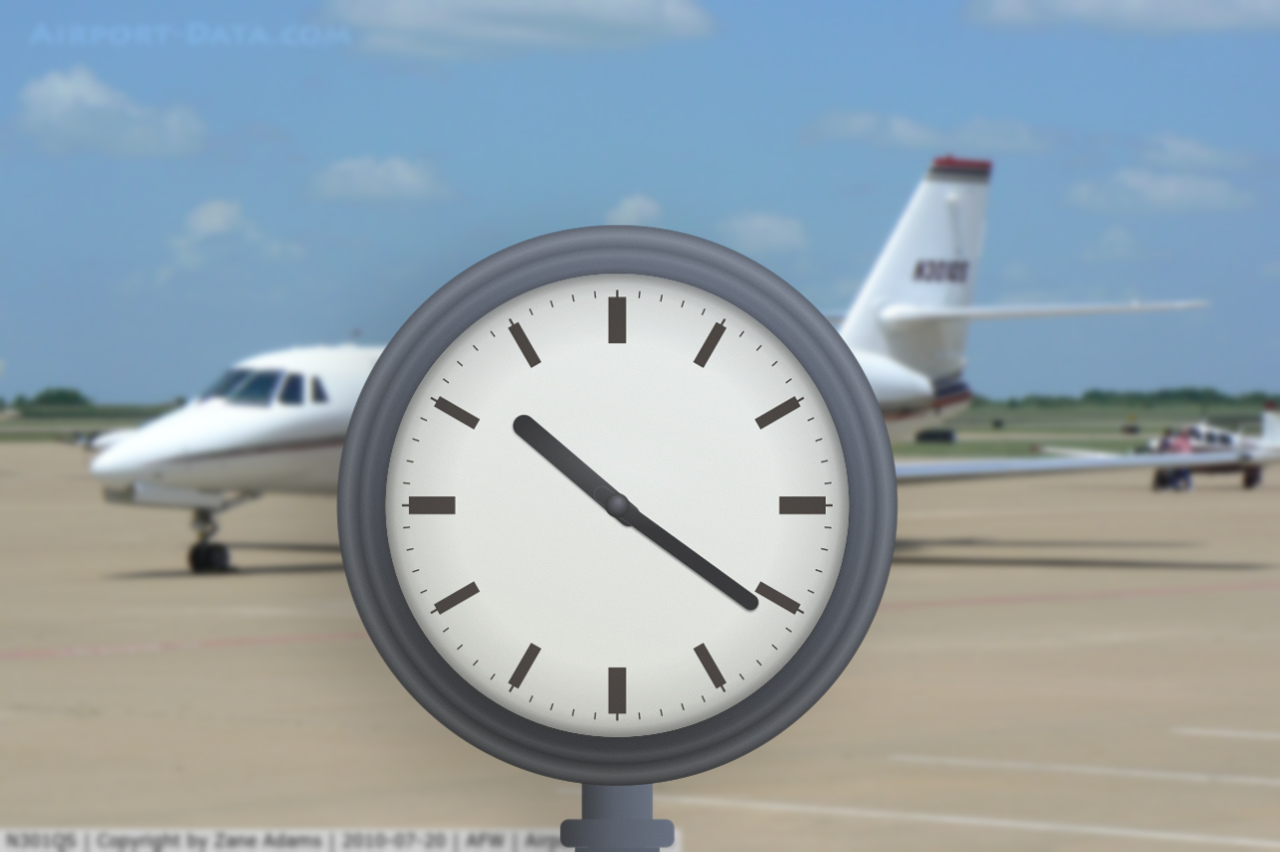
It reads 10:21
